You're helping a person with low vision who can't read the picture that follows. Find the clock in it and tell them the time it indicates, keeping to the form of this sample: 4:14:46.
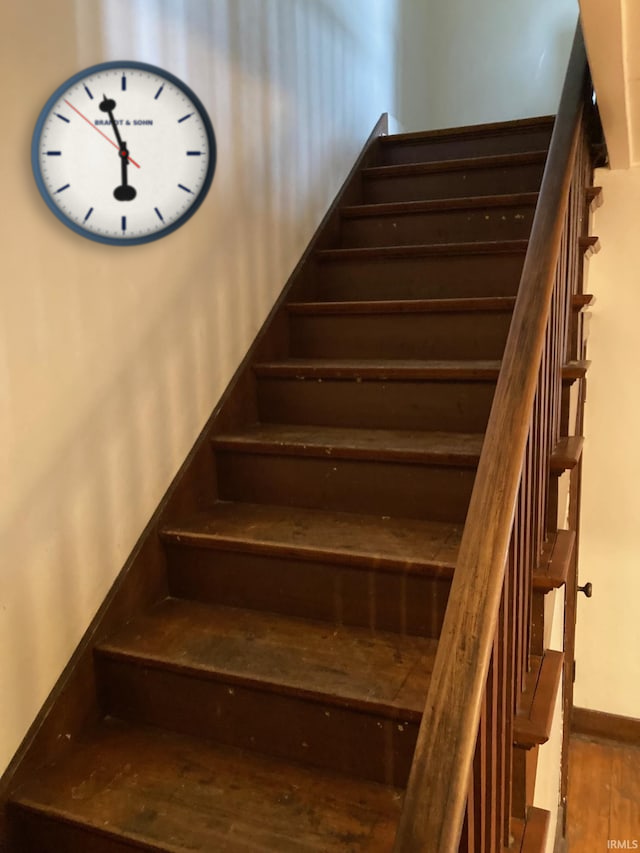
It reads 5:56:52
